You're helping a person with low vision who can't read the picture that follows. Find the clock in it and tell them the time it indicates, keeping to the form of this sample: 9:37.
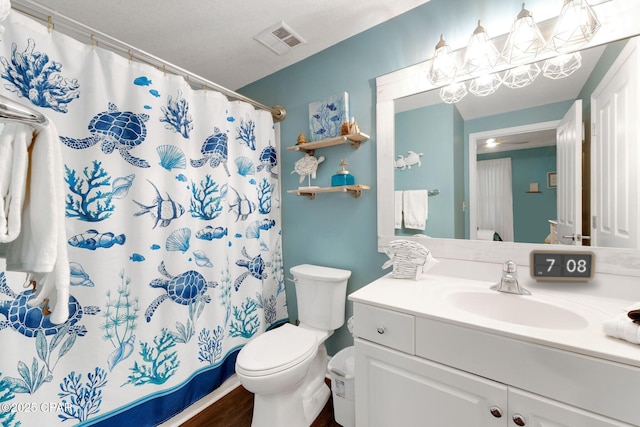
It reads 7:08
